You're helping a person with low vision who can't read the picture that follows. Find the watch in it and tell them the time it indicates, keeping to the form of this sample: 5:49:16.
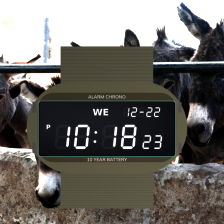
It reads 10:18:23
